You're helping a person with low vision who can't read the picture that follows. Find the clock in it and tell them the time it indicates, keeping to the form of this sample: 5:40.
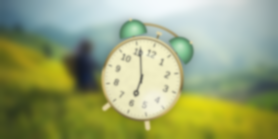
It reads 5:56
